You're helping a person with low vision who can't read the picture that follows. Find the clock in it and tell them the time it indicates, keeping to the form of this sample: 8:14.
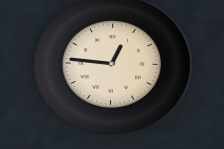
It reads 12:46
